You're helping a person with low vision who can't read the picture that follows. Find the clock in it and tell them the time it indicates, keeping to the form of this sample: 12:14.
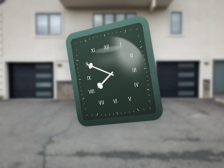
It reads 7:50
